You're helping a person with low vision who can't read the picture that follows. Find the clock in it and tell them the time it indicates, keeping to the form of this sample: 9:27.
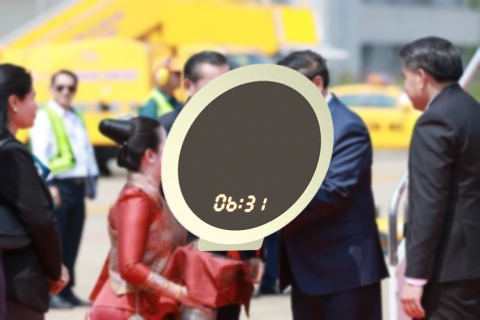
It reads 6:31
